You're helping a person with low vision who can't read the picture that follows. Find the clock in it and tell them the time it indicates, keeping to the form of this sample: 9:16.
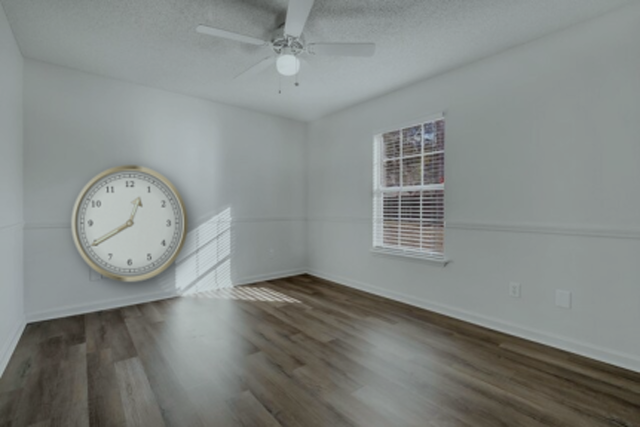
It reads 12:40
